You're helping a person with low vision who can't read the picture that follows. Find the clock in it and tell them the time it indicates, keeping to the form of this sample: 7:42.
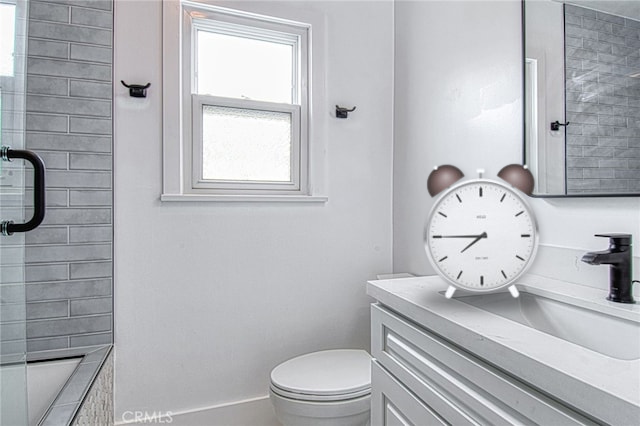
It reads 7:45
